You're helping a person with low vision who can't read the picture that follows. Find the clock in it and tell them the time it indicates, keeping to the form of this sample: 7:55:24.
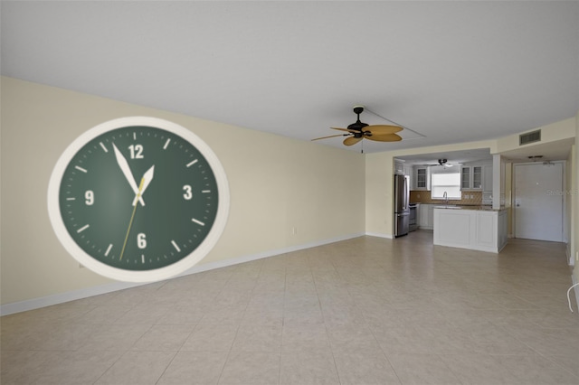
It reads 12:56:33
